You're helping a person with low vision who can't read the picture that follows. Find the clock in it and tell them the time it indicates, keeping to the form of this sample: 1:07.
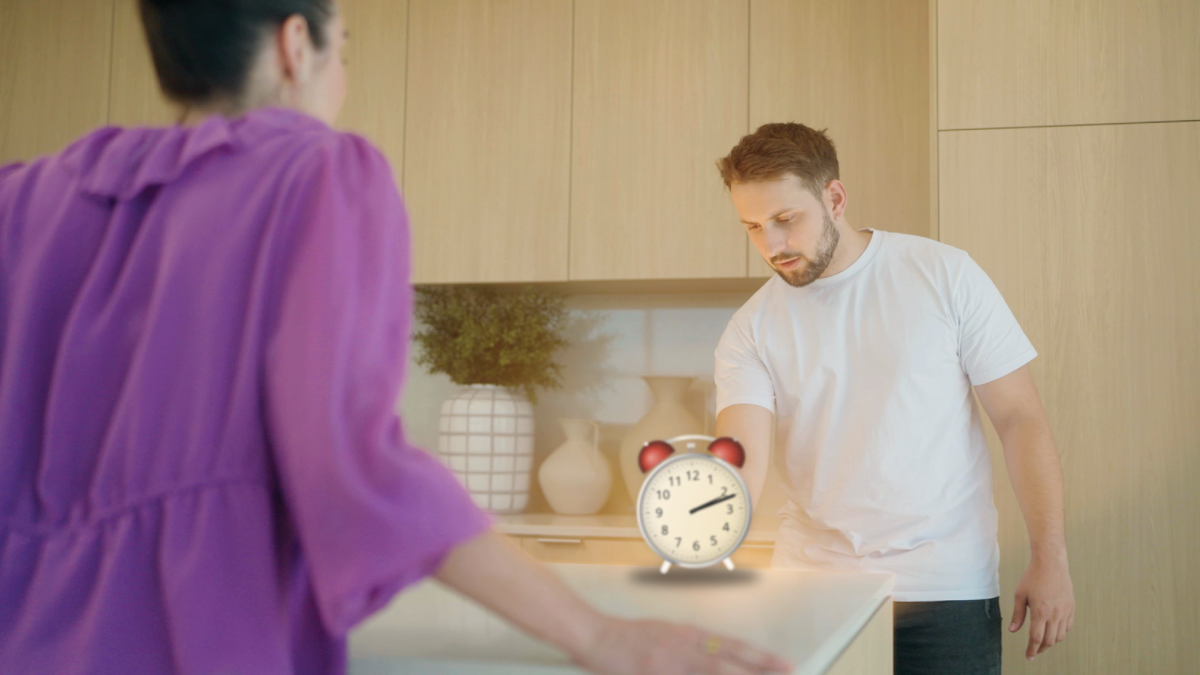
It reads 2:12
